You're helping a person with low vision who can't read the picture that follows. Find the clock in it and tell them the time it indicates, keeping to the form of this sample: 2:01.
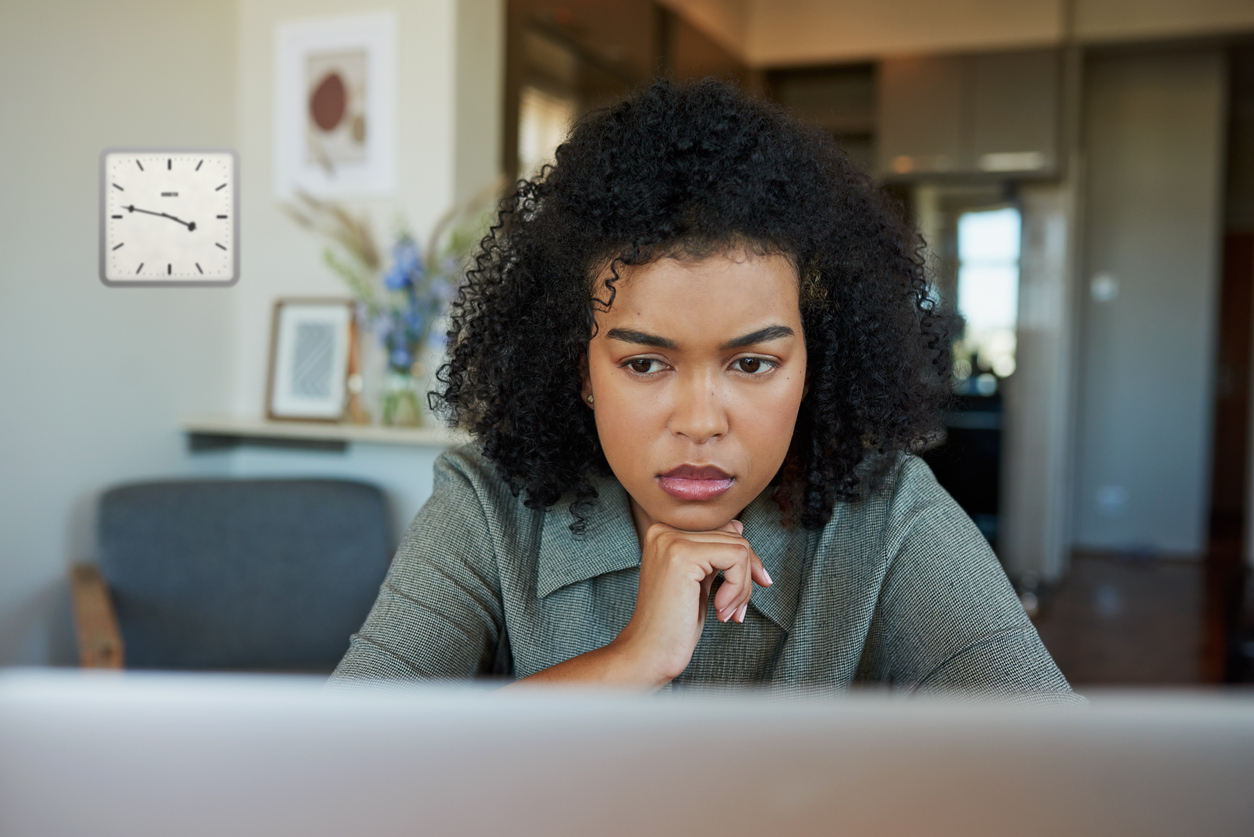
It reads 3:47
